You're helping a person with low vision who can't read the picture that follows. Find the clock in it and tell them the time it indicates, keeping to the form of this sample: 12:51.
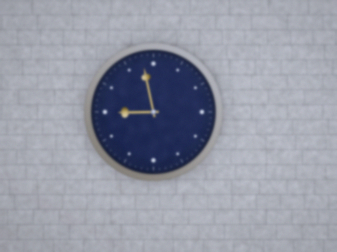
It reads 8:58
